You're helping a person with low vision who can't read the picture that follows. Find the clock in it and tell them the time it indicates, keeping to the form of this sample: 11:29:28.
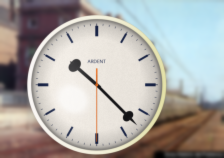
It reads 10:22:30
